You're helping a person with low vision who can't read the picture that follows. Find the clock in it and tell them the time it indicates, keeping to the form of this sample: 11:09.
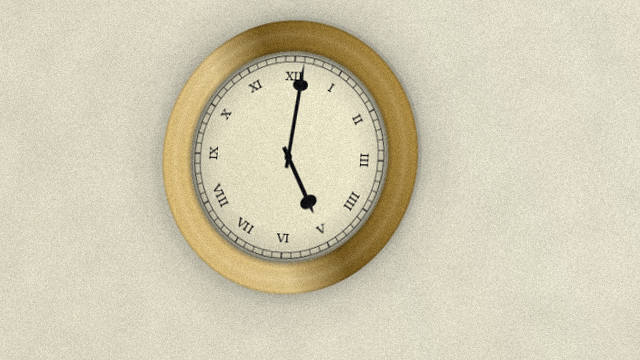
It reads 5:01
